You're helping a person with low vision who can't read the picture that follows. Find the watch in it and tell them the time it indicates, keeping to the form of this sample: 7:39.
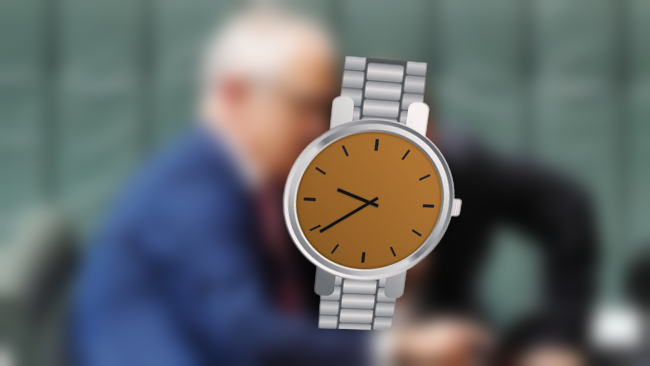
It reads 9:39
